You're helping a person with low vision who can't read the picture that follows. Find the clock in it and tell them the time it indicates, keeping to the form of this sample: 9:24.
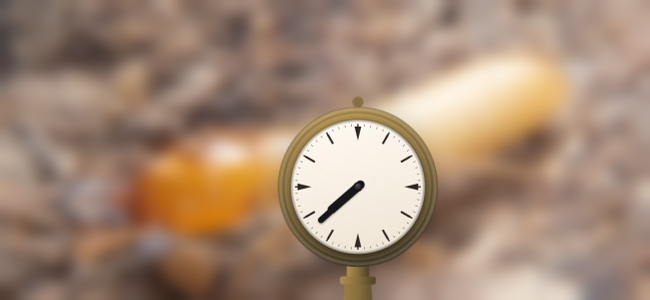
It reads 7:38
